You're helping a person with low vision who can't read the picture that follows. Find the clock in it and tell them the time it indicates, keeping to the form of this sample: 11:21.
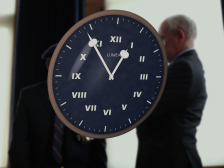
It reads 12:54
